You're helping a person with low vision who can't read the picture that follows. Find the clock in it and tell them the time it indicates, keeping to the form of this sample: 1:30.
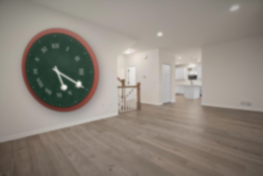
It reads 5:20
